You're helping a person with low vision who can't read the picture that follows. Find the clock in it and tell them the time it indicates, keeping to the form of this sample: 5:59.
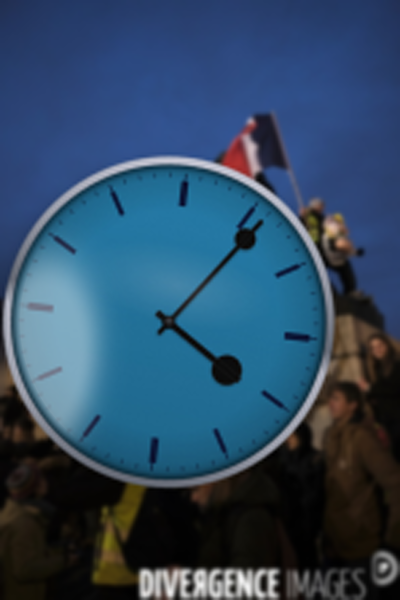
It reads 4:06
